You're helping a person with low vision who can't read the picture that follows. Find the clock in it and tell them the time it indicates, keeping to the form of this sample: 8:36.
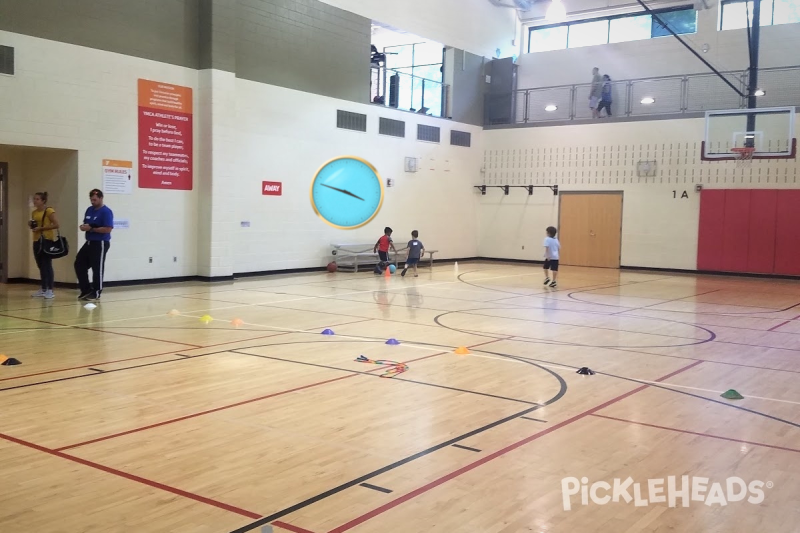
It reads 3:48
